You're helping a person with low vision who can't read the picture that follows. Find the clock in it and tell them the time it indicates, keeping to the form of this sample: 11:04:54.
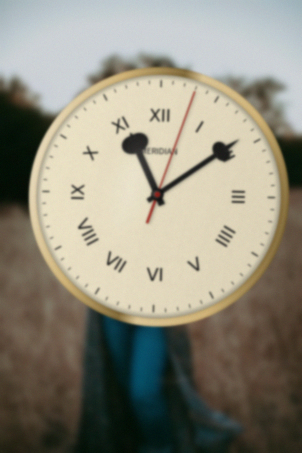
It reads 11:09:03
